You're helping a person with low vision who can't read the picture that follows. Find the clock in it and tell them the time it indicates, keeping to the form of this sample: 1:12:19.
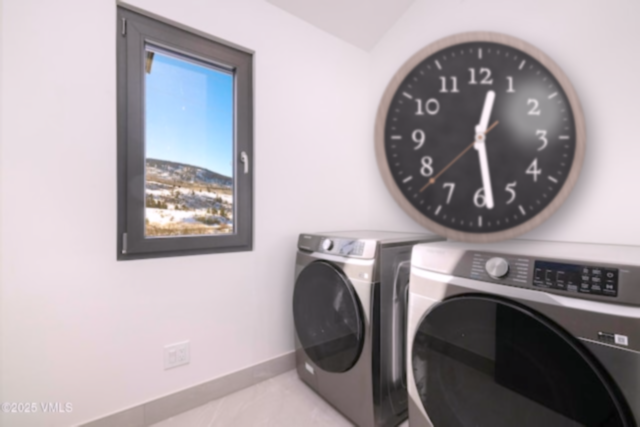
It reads 12:28:38
